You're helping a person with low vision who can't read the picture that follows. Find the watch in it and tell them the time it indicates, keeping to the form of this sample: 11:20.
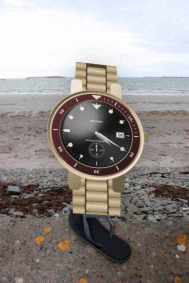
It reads 4:20
